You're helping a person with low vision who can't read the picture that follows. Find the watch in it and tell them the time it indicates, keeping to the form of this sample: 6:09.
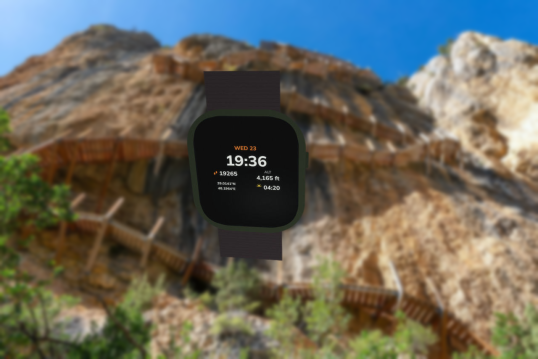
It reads 19:36
